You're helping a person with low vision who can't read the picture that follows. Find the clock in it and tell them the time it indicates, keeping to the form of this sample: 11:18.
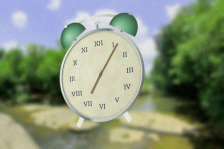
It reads 7:06
